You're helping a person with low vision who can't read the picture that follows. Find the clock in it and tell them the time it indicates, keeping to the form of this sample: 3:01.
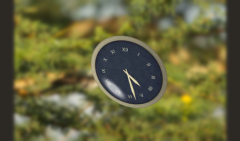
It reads 4:28
